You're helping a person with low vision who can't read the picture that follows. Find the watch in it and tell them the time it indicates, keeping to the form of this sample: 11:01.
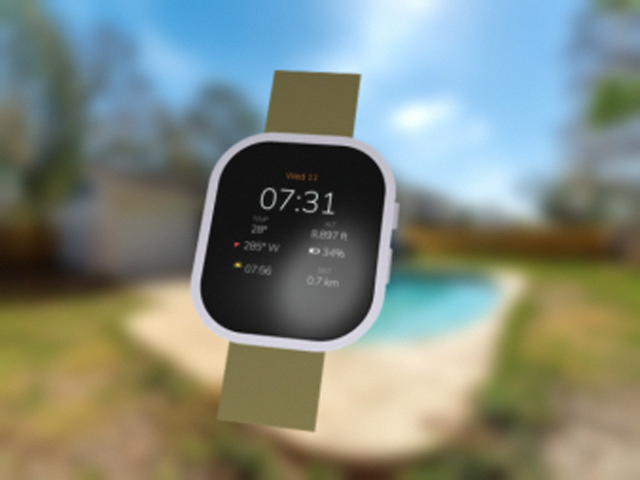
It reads 7:31
